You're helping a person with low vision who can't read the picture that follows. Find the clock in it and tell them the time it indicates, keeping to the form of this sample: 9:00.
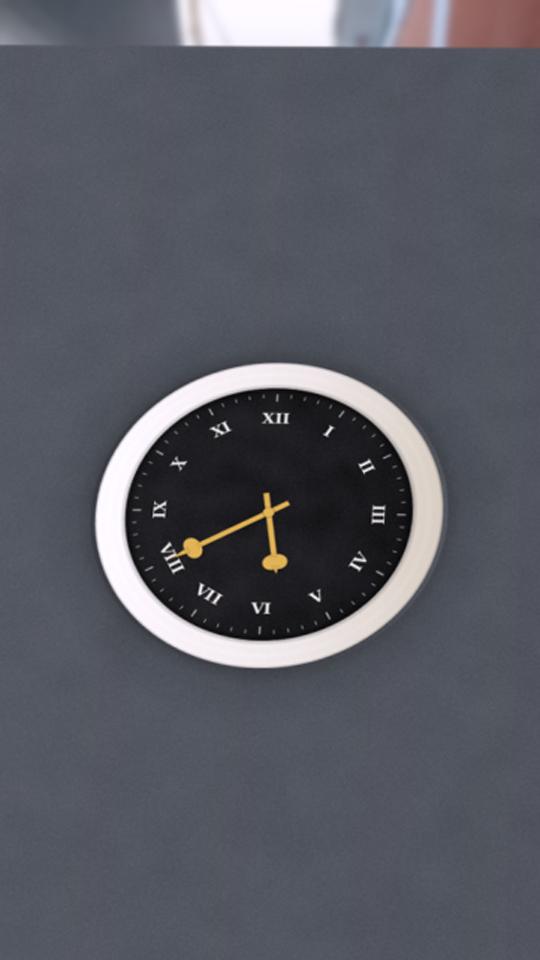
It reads 5:40
